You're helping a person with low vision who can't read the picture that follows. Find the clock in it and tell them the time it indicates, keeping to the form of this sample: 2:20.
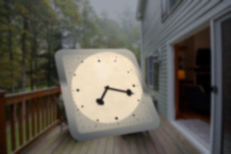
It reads 7:18
